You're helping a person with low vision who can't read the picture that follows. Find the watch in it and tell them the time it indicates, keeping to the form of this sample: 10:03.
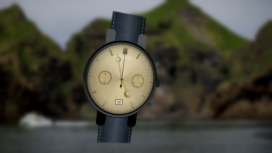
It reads 4:57
